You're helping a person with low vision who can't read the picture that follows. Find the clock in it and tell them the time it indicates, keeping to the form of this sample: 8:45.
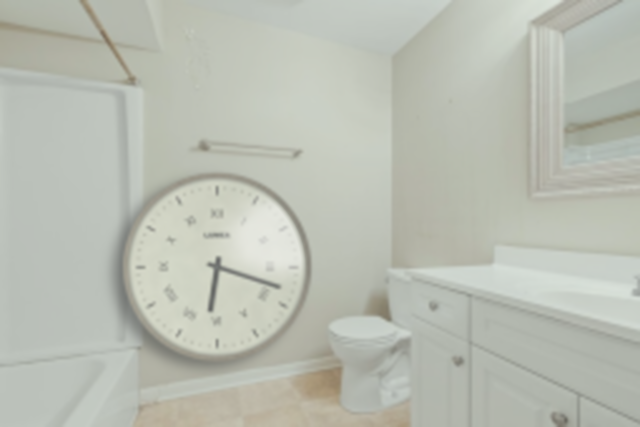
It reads 6:18
